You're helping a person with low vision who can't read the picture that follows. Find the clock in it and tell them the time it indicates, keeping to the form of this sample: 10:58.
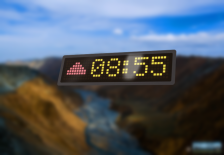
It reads 8:55
